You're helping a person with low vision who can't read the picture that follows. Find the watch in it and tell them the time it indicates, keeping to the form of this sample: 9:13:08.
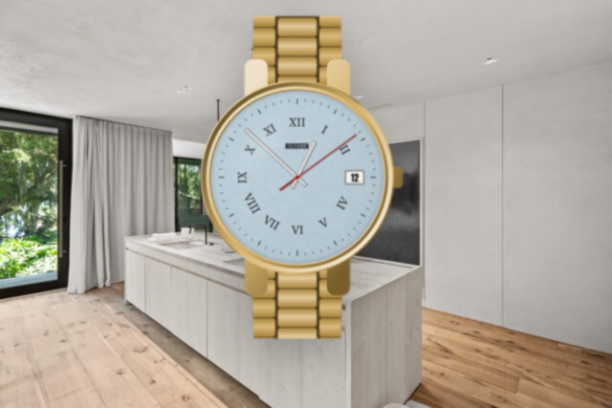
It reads 12:52:09
